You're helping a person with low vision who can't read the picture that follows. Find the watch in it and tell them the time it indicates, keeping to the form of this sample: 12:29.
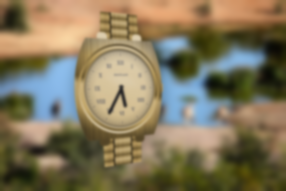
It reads 5:35
